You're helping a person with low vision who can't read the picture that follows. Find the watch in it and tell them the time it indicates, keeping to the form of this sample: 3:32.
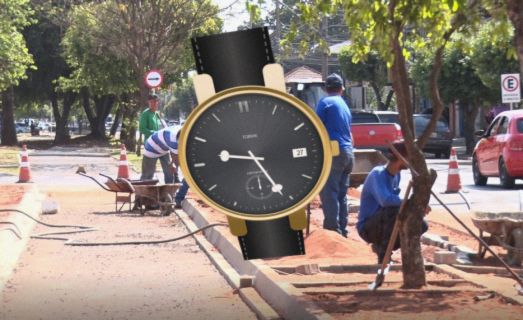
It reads 9:26
